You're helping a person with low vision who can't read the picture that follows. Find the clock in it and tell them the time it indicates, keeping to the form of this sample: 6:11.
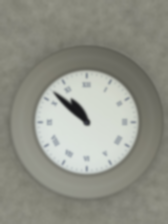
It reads 10:52
